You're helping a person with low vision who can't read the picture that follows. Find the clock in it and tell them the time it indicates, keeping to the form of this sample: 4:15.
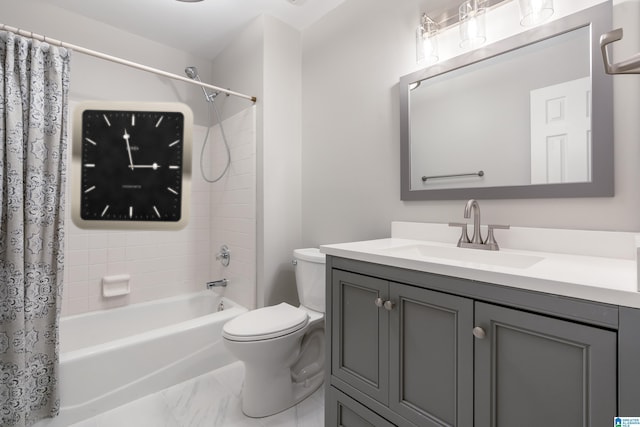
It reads 2:58
